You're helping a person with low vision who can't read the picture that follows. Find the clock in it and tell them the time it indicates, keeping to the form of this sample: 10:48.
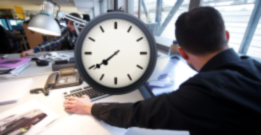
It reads 7:39
